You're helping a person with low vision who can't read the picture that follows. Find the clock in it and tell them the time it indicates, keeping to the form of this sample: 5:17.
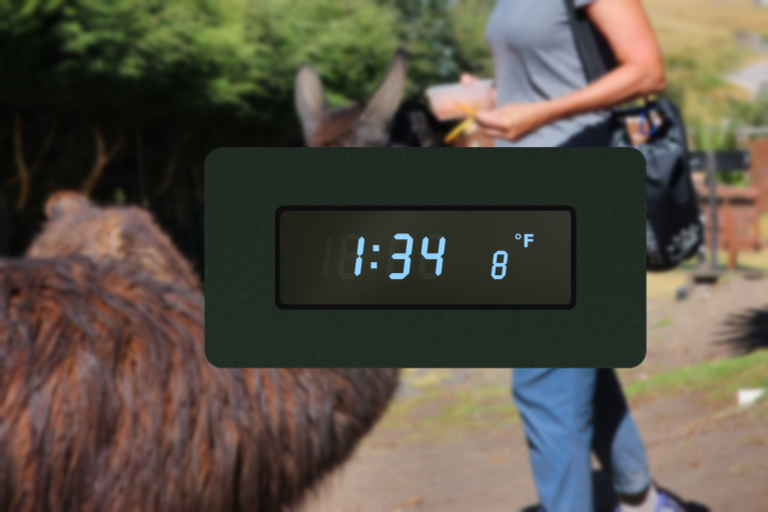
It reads 1:34
